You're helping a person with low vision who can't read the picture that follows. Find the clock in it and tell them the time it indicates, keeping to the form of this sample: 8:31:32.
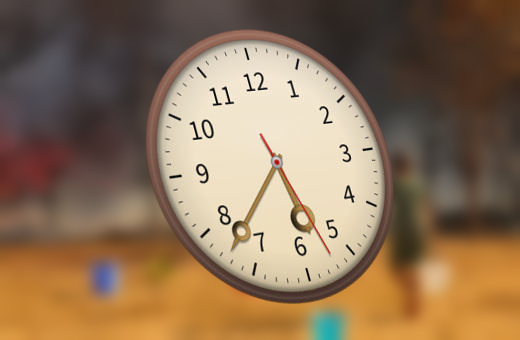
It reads 5:37:27
